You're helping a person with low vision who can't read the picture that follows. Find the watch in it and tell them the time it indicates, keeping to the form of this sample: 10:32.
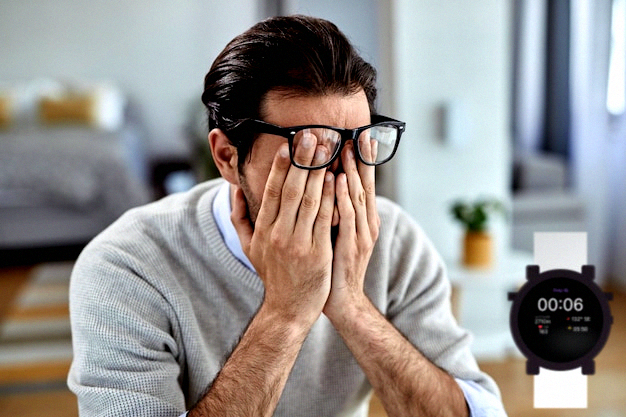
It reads 0:06
